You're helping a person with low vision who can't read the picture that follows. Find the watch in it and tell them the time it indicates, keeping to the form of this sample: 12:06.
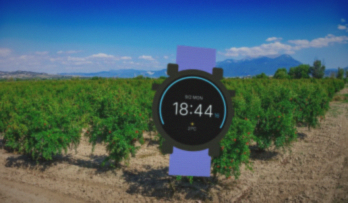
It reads 18:44
